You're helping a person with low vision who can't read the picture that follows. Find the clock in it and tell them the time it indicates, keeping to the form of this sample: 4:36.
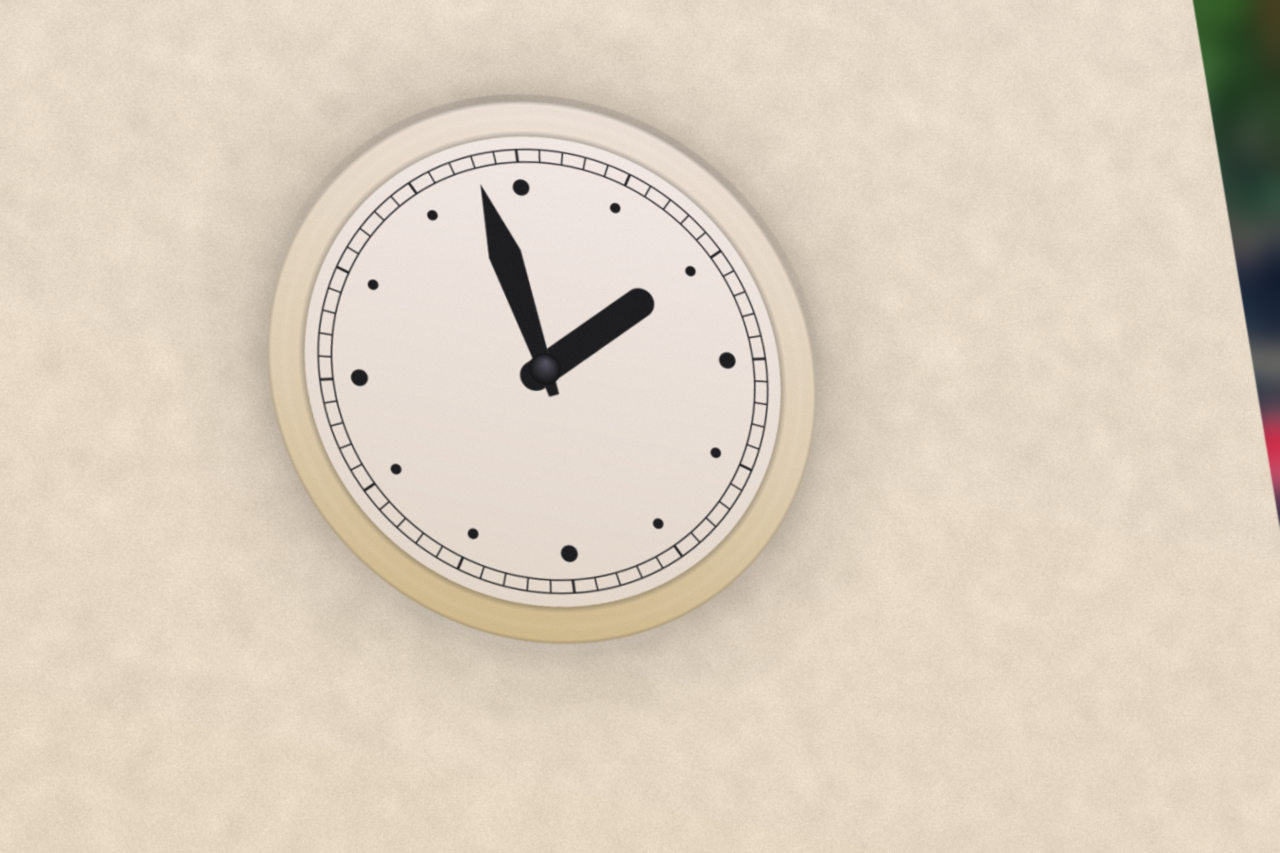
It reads 1:58
